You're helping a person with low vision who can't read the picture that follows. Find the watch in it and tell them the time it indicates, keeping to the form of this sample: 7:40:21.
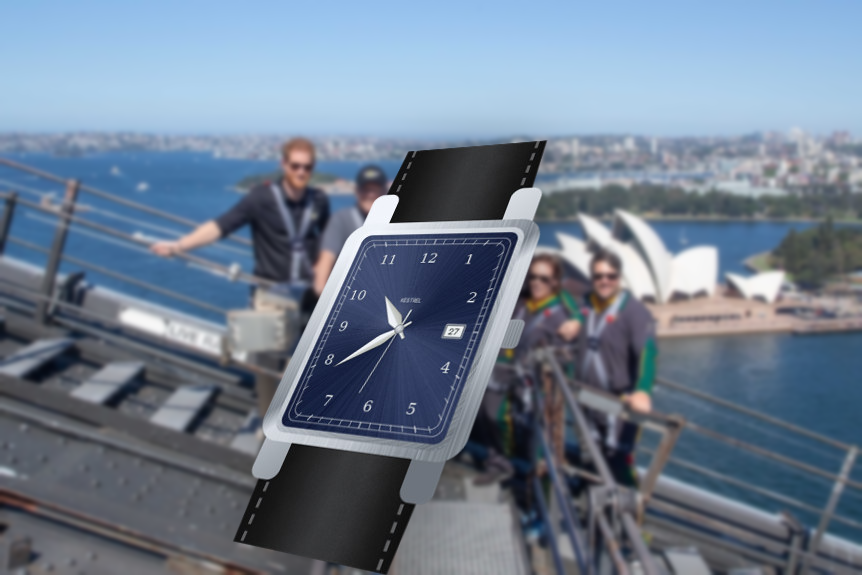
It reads 10:38:32
